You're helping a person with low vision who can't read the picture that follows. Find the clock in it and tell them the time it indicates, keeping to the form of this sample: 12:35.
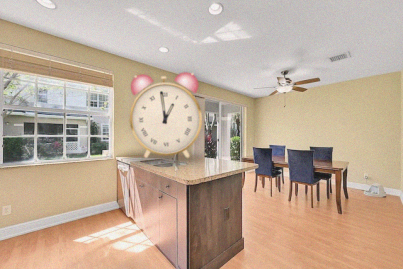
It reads 12:59
